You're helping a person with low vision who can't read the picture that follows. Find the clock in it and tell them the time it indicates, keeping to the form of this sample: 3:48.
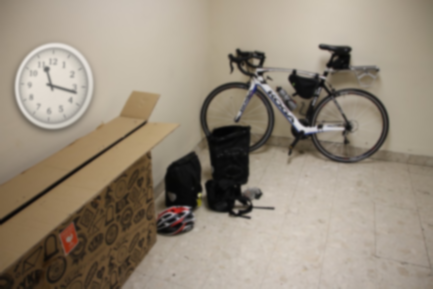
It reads 11:17
